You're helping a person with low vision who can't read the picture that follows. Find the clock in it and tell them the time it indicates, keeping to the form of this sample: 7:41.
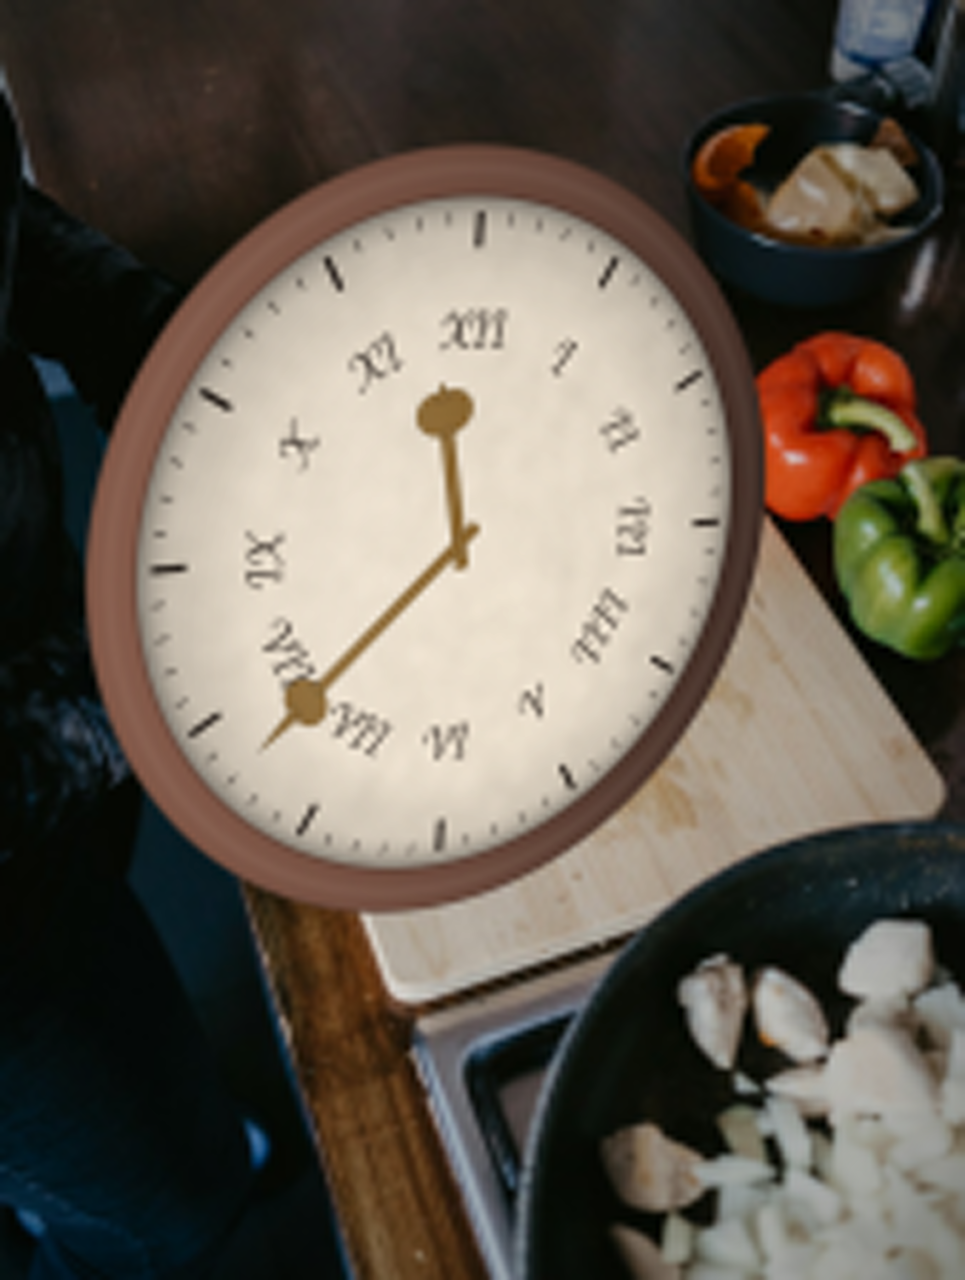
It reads 11:38
